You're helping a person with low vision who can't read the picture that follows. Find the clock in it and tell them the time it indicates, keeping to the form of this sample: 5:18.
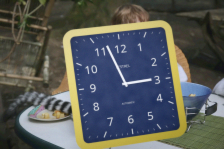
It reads 2:57
